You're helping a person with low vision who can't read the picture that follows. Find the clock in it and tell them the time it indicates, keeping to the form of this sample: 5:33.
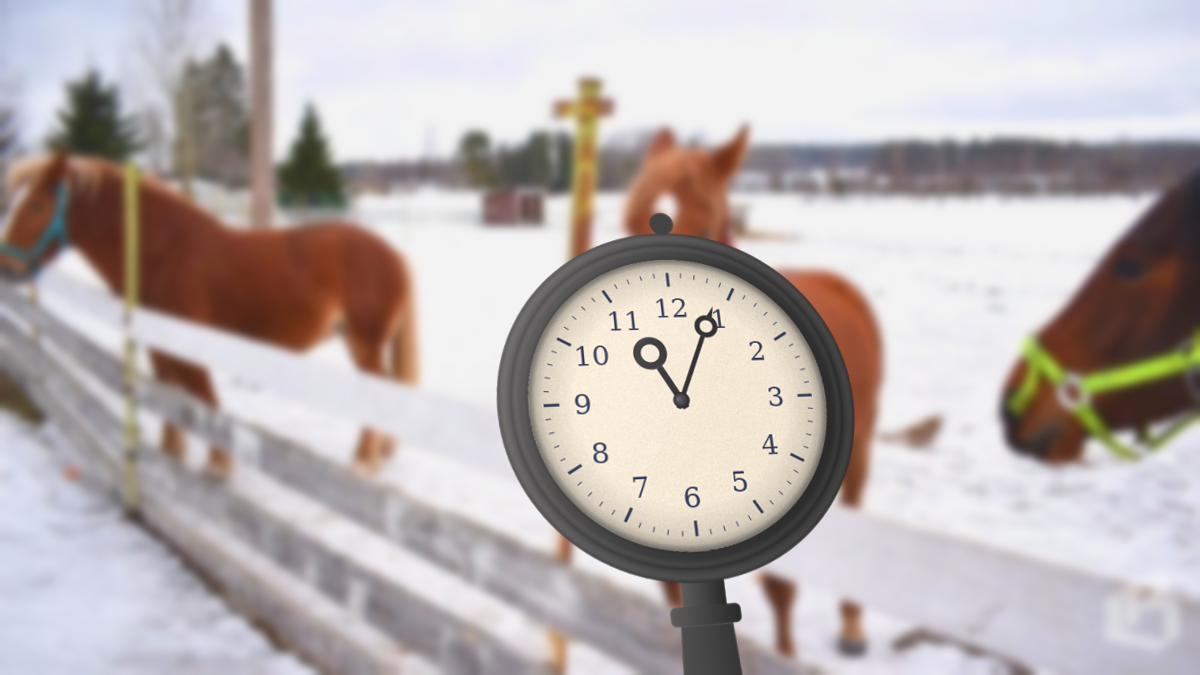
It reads 11:04
